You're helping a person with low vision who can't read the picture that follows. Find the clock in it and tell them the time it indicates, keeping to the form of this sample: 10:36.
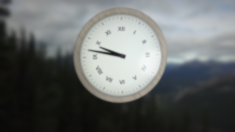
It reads 9:47
